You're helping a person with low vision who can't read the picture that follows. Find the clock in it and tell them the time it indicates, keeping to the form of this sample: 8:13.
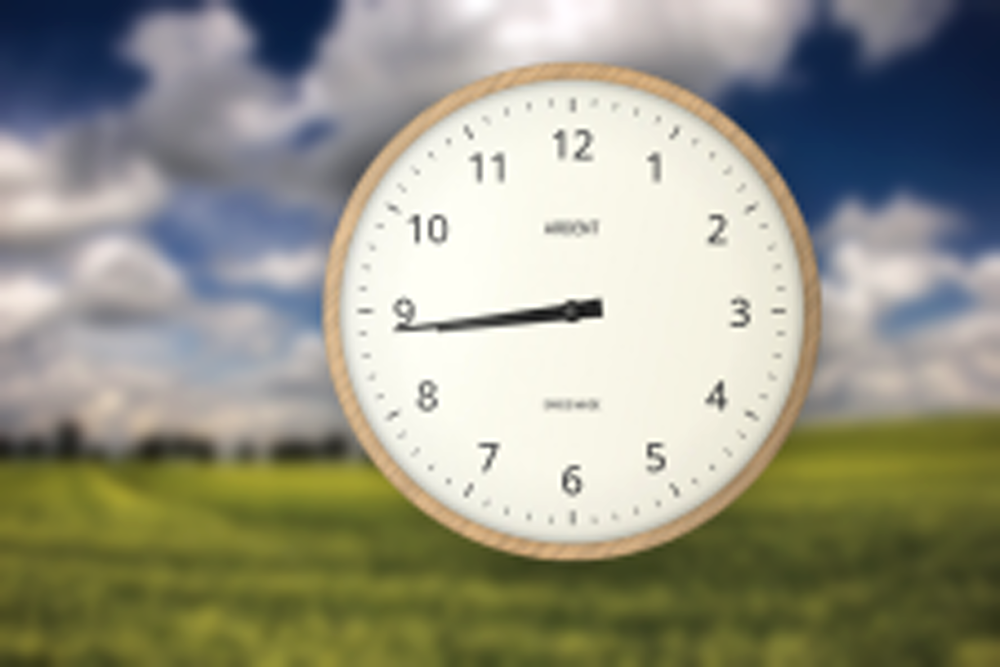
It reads 8:44
